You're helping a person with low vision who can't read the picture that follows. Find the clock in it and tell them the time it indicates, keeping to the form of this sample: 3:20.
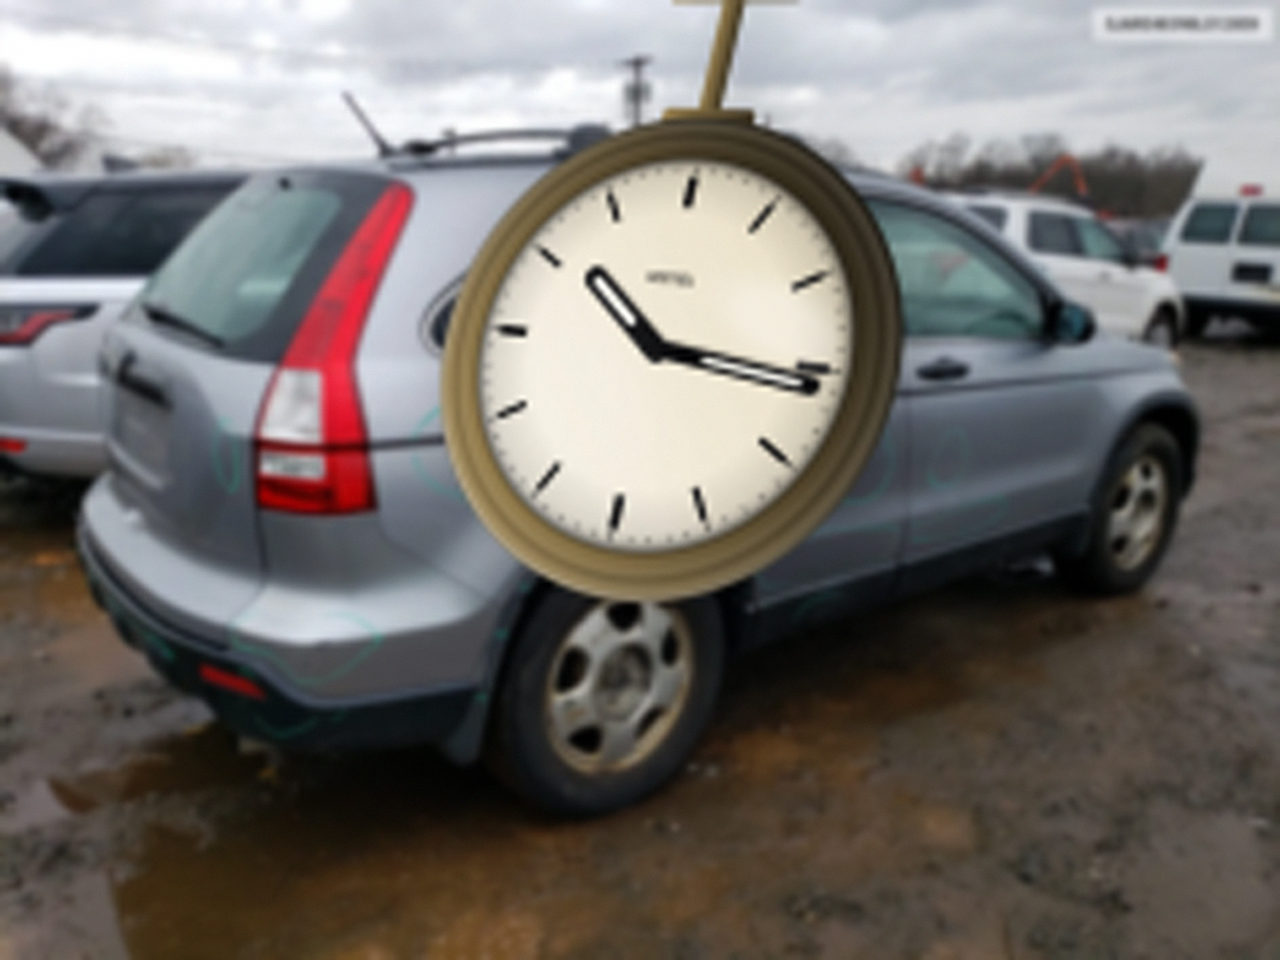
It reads 10:16
